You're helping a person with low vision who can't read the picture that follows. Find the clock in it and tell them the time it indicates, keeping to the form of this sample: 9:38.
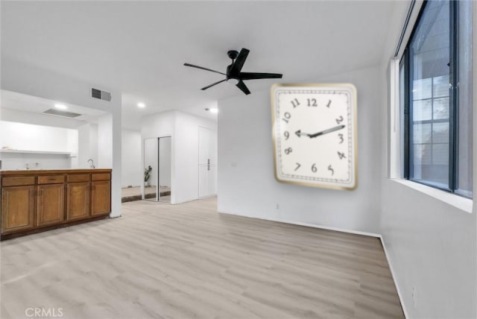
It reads 9:12
